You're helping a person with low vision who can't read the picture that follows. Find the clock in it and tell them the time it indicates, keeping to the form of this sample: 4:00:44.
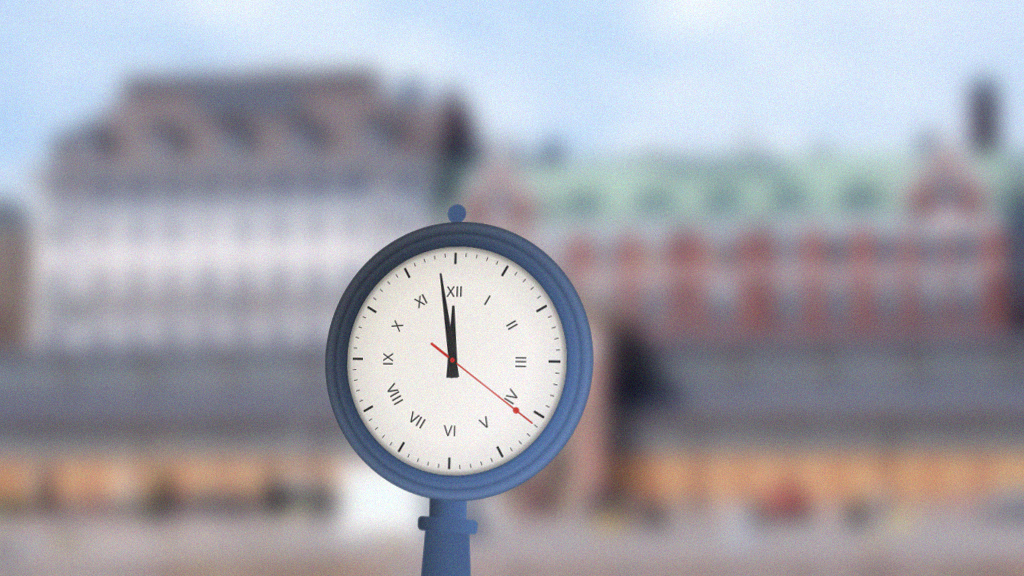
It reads 11:58:21
